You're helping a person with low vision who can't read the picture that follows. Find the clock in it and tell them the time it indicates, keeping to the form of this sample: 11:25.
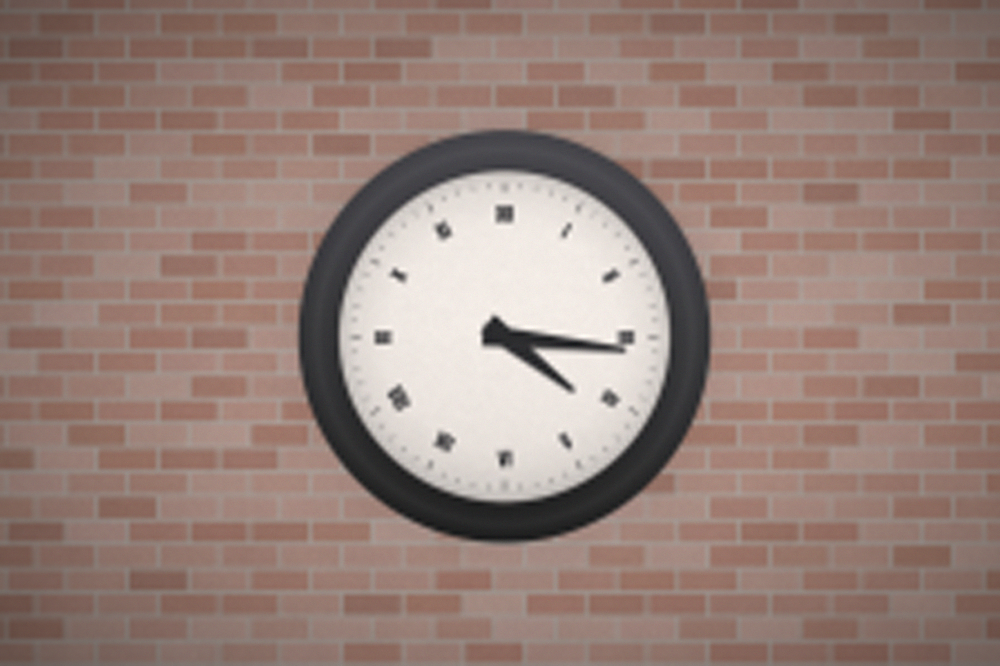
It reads 4:16
